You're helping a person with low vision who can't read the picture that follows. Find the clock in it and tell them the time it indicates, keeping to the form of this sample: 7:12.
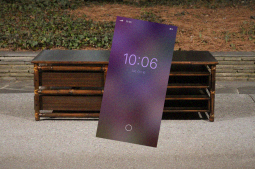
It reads 10:06
